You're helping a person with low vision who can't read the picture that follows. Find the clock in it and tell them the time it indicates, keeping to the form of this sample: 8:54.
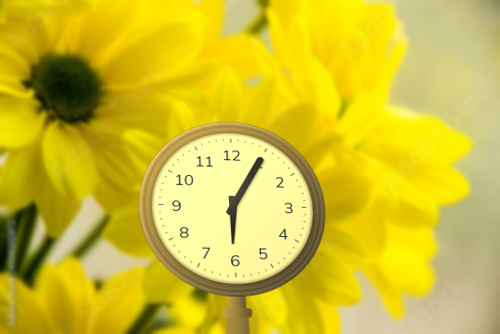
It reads 6:05
